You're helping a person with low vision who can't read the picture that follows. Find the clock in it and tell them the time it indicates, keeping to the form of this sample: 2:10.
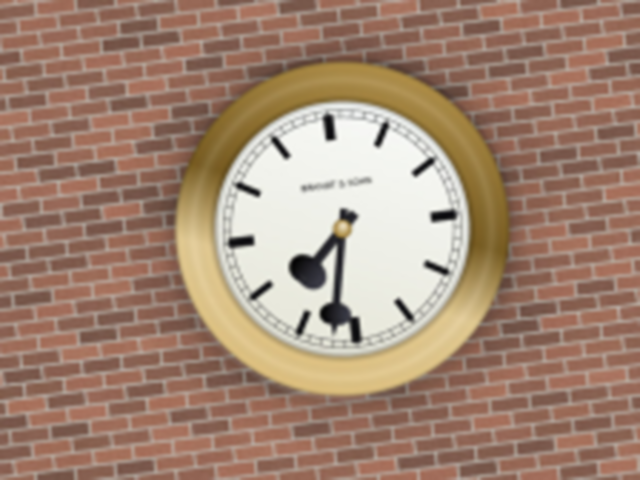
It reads 7:32
